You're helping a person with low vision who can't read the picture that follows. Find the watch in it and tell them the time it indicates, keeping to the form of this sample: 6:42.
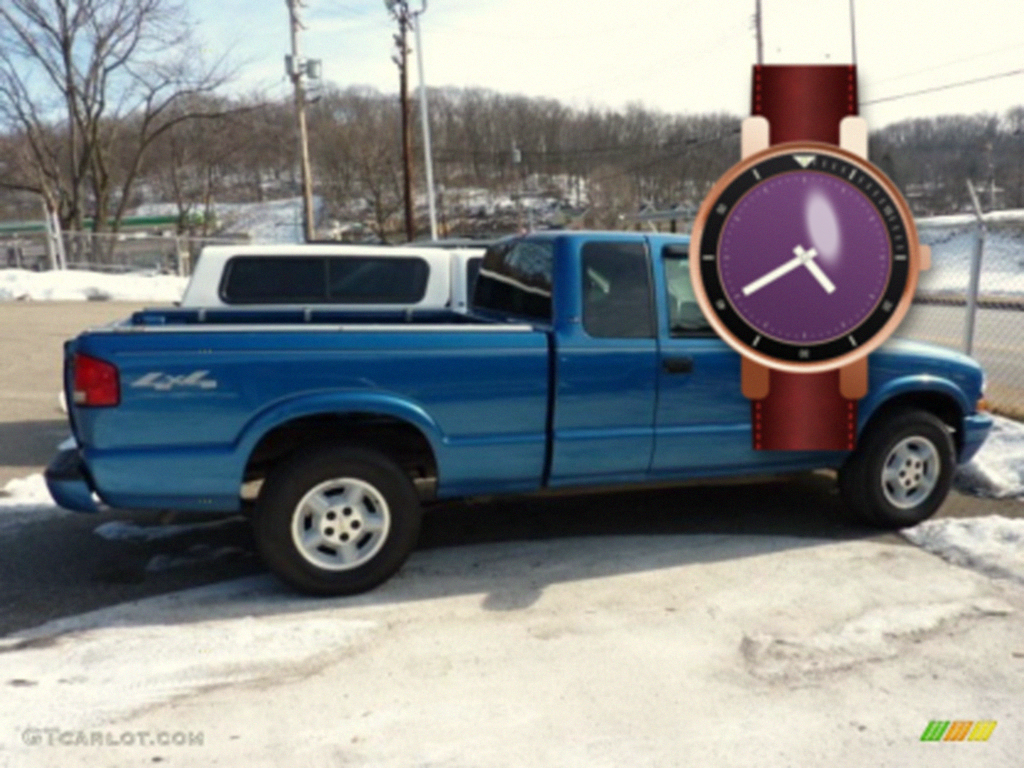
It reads 4:40
